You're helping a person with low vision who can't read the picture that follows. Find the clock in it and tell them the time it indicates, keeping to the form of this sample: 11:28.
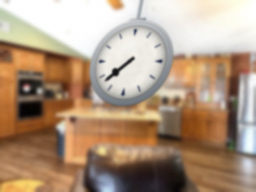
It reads 7:38
